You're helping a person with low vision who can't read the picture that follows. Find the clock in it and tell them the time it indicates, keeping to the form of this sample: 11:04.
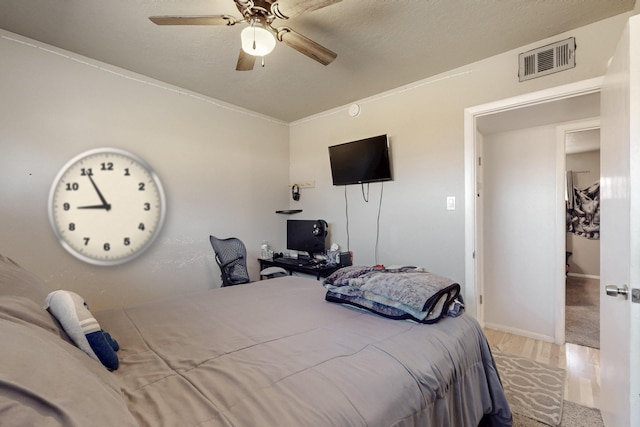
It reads 8:55
